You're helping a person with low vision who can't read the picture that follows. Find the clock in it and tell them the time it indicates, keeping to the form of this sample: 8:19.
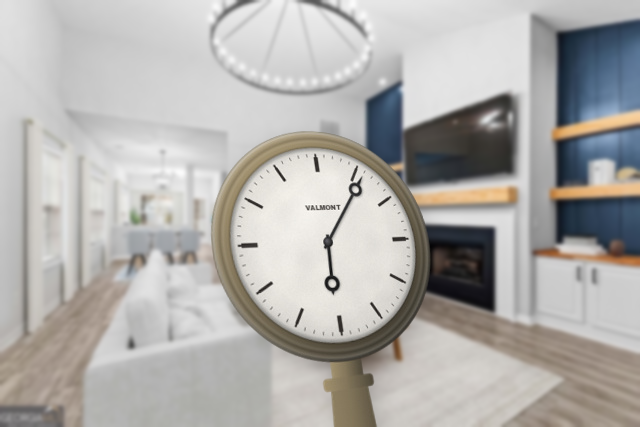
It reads 6:06
